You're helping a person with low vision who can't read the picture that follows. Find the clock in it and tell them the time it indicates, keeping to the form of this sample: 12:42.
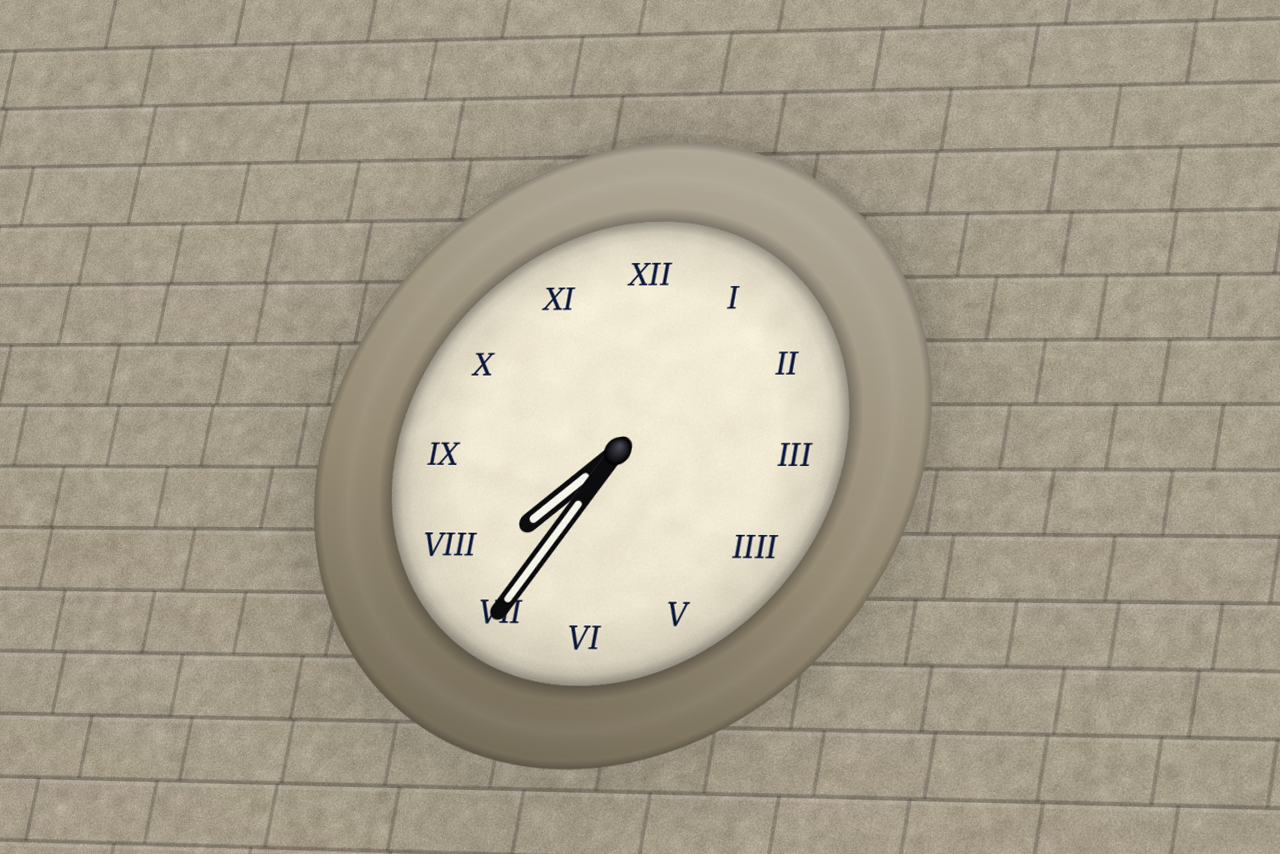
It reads 7:35
